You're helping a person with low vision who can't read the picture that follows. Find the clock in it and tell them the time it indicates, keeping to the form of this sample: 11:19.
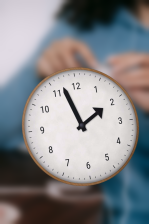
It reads 1:57
